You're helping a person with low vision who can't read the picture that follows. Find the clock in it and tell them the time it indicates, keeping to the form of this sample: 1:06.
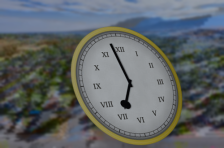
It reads 6:58
